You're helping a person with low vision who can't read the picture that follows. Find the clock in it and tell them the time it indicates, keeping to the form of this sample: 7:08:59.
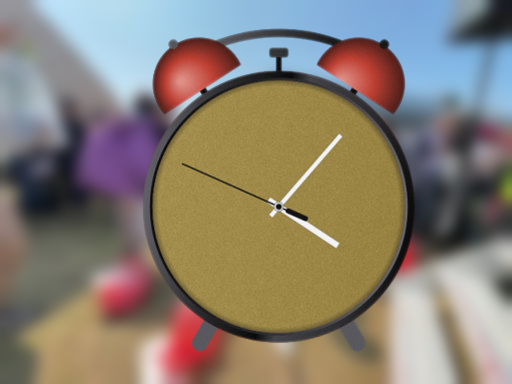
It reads 4:06:49
